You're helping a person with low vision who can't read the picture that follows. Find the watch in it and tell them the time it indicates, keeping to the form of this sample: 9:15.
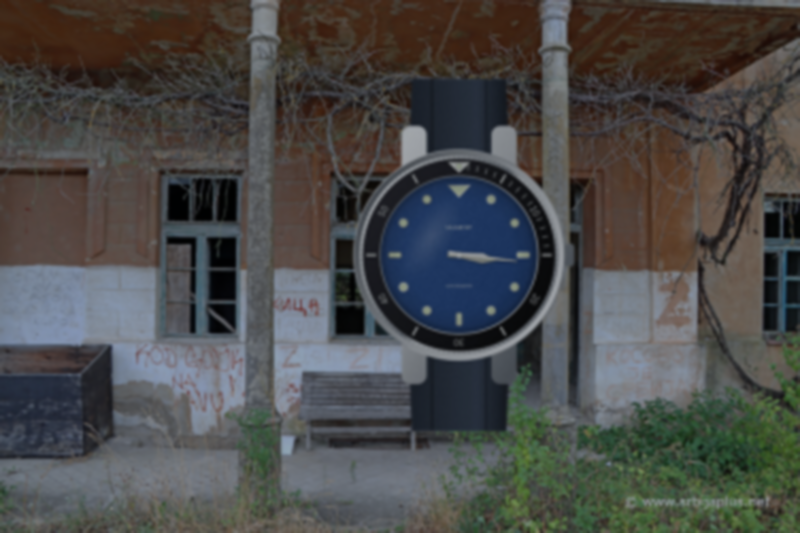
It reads 3:16
